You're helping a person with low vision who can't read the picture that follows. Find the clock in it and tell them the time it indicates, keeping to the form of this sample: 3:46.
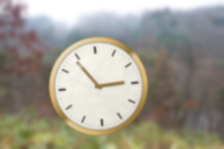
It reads 2:54
